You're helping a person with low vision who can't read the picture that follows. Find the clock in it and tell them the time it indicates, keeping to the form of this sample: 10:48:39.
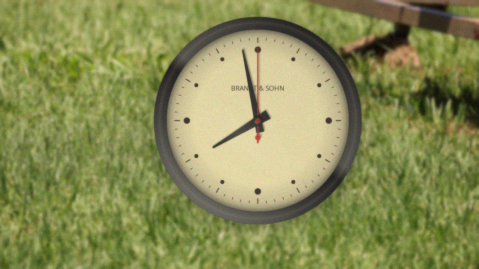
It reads 7:58:00
